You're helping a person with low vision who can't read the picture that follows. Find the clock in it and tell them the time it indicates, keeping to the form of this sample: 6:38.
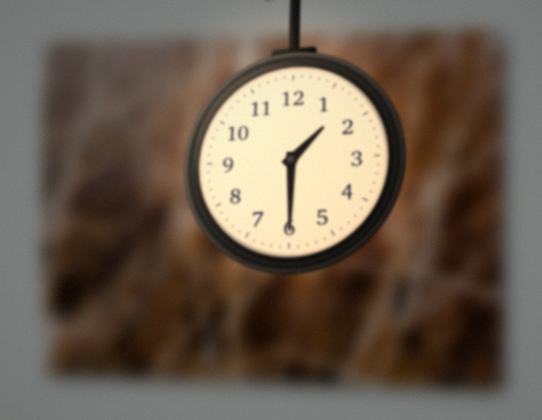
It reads 1:30
